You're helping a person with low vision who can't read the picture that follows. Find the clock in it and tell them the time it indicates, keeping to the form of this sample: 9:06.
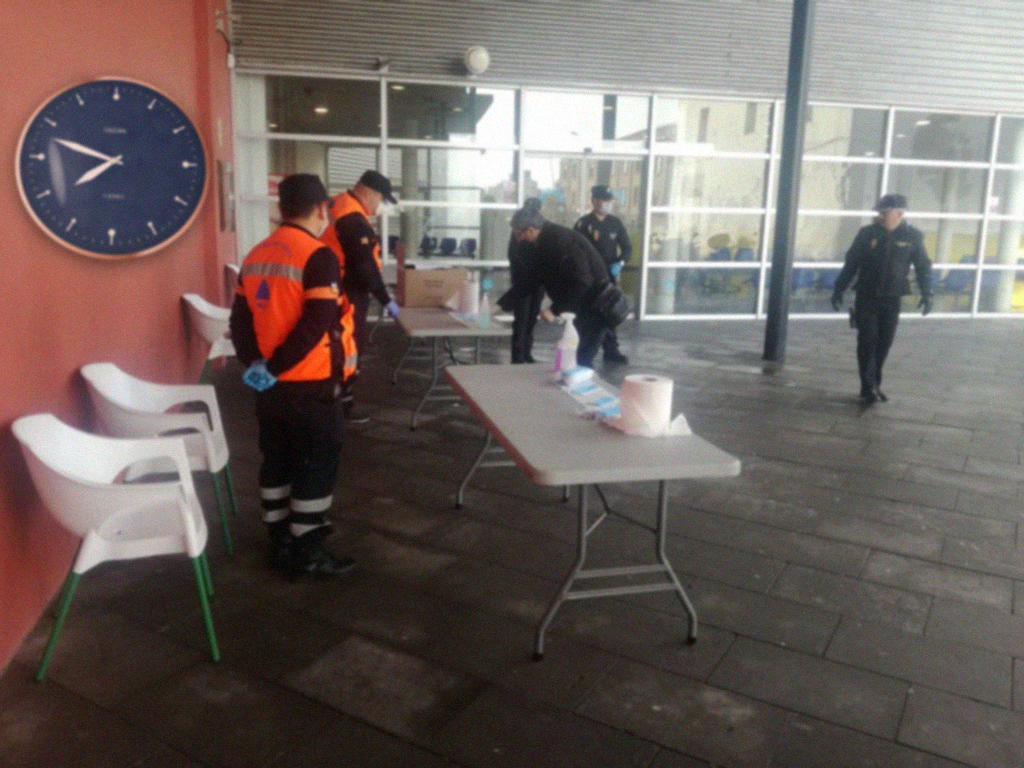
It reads 7:48
